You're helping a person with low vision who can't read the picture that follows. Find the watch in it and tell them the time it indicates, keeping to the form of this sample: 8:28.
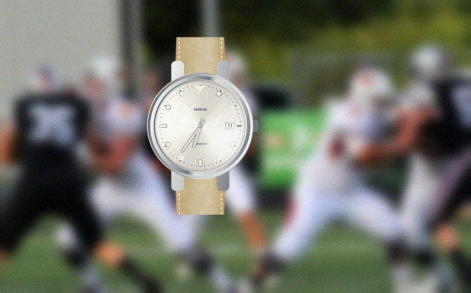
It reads 6:36
